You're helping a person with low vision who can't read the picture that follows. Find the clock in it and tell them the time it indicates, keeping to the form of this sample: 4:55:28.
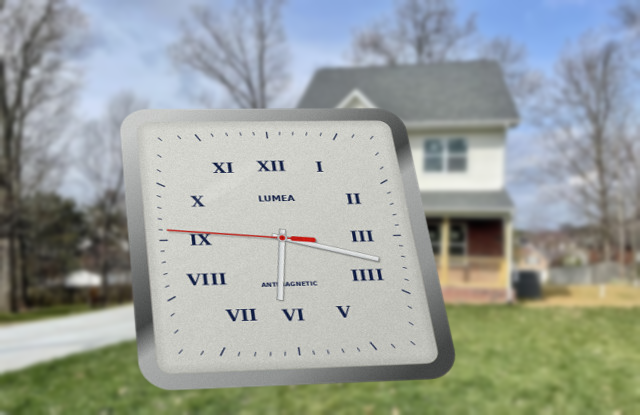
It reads 6:17:46
